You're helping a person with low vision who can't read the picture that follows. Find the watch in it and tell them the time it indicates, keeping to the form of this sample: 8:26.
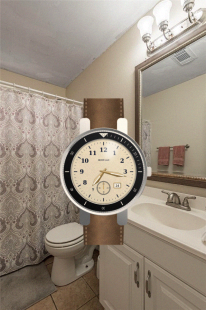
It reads 7:17
